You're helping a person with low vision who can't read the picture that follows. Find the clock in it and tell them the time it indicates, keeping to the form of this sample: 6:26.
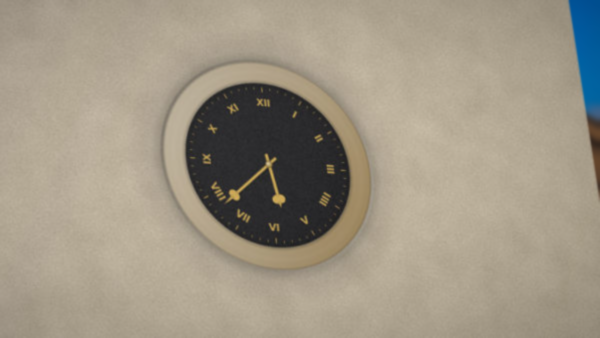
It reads 5:38
